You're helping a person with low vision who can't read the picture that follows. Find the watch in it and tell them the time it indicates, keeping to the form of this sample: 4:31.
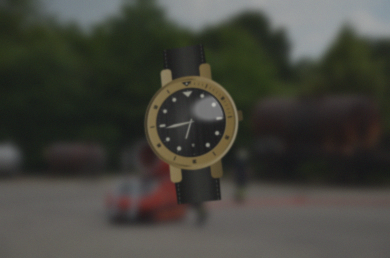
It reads 6:44
